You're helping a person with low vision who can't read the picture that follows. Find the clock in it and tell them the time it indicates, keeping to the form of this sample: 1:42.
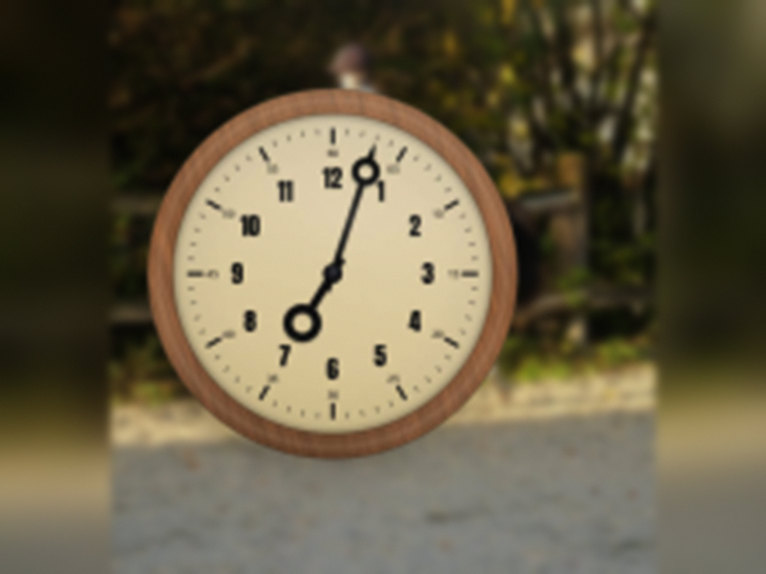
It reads 7:03
